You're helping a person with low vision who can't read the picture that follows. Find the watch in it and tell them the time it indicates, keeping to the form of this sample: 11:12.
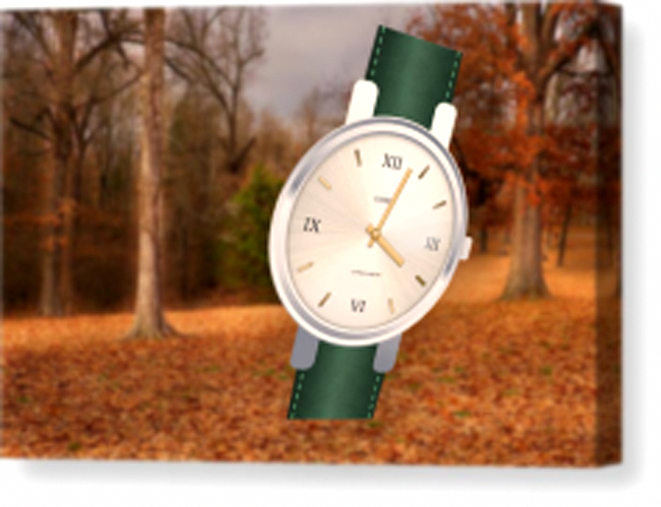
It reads 4:03
